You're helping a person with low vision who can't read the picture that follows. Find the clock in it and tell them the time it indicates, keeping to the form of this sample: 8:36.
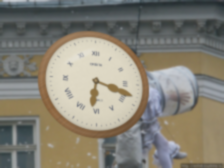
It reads 6:18
